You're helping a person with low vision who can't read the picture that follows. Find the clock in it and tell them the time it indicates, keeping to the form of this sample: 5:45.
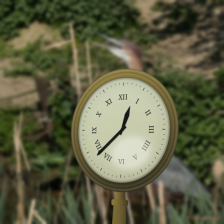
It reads 12:38
